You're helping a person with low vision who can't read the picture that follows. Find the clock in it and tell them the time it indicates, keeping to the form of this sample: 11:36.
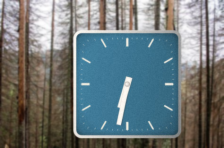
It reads 6:32
